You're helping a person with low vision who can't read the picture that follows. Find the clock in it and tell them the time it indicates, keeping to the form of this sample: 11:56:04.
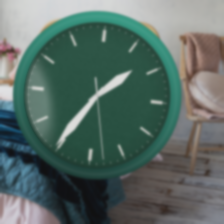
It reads 1:35:28
